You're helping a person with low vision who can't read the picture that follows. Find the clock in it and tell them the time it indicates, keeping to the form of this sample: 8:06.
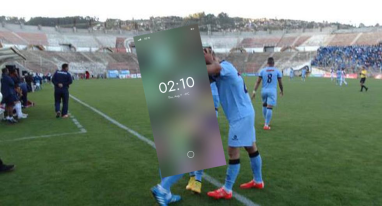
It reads 2:10
